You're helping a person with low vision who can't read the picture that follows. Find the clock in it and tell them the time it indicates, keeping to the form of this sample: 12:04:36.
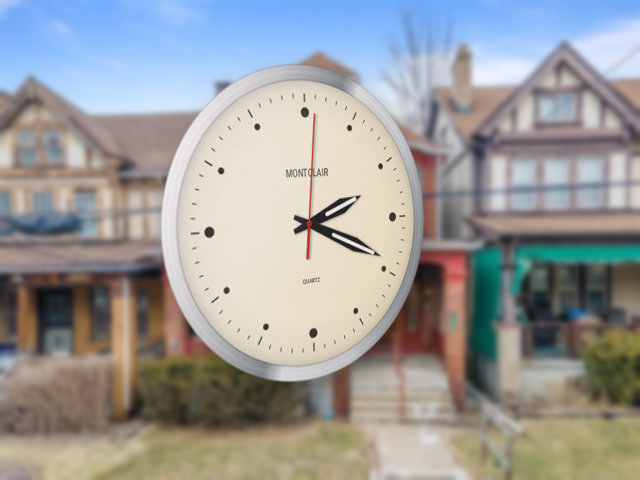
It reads 2:19:01
